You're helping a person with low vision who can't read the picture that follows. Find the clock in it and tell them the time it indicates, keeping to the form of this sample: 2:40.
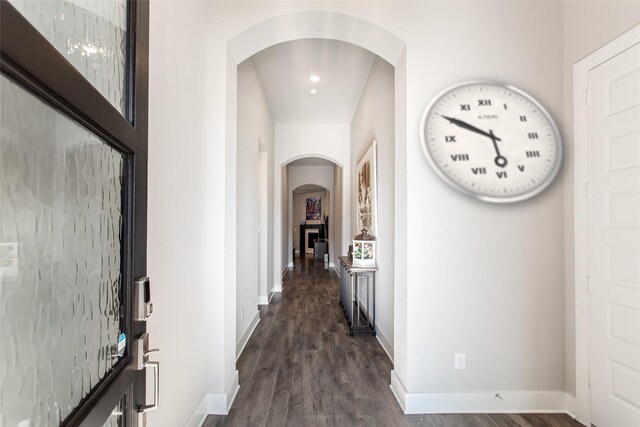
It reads 5:50
